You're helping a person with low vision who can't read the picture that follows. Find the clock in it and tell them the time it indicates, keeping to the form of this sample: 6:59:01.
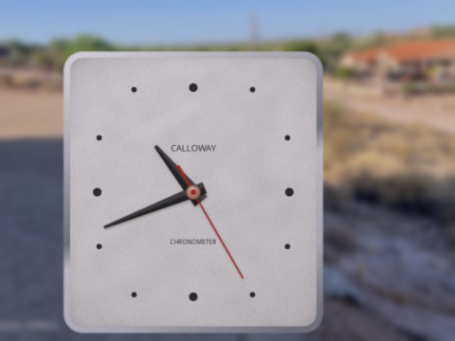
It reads 10:41:25
